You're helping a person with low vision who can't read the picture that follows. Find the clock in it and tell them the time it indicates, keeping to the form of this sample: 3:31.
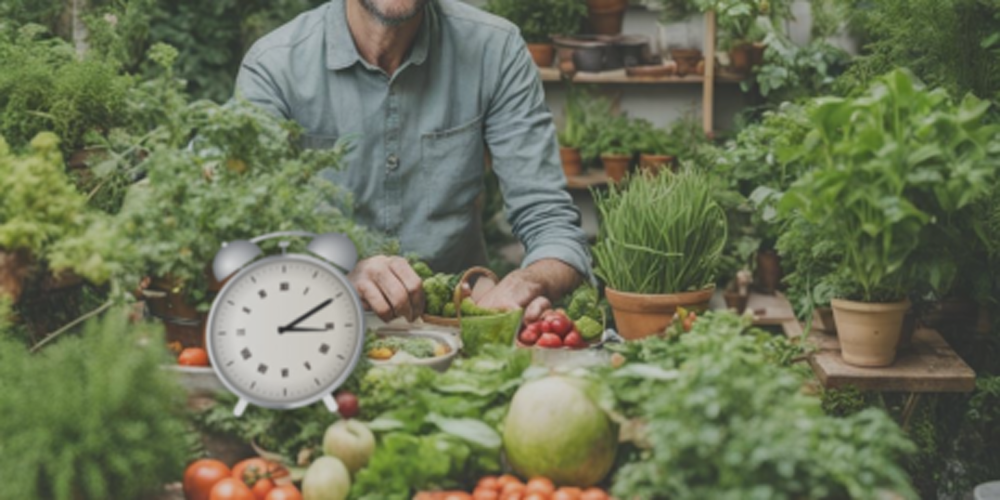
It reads 3:10
